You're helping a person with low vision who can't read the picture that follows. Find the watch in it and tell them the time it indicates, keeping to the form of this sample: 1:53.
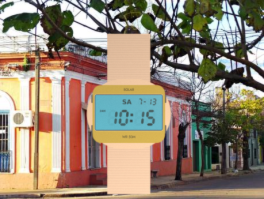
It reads 10:15
